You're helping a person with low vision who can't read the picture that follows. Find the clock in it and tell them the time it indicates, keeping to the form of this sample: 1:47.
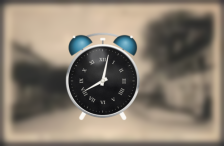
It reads 8:02
